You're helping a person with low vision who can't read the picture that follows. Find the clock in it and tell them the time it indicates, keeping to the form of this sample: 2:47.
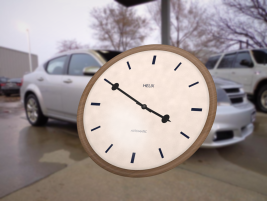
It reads 3:50
